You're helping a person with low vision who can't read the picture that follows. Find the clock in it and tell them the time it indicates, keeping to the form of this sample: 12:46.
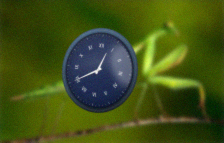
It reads 12:40
